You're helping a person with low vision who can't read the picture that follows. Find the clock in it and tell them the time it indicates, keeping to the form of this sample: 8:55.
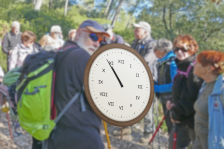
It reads 10:54
